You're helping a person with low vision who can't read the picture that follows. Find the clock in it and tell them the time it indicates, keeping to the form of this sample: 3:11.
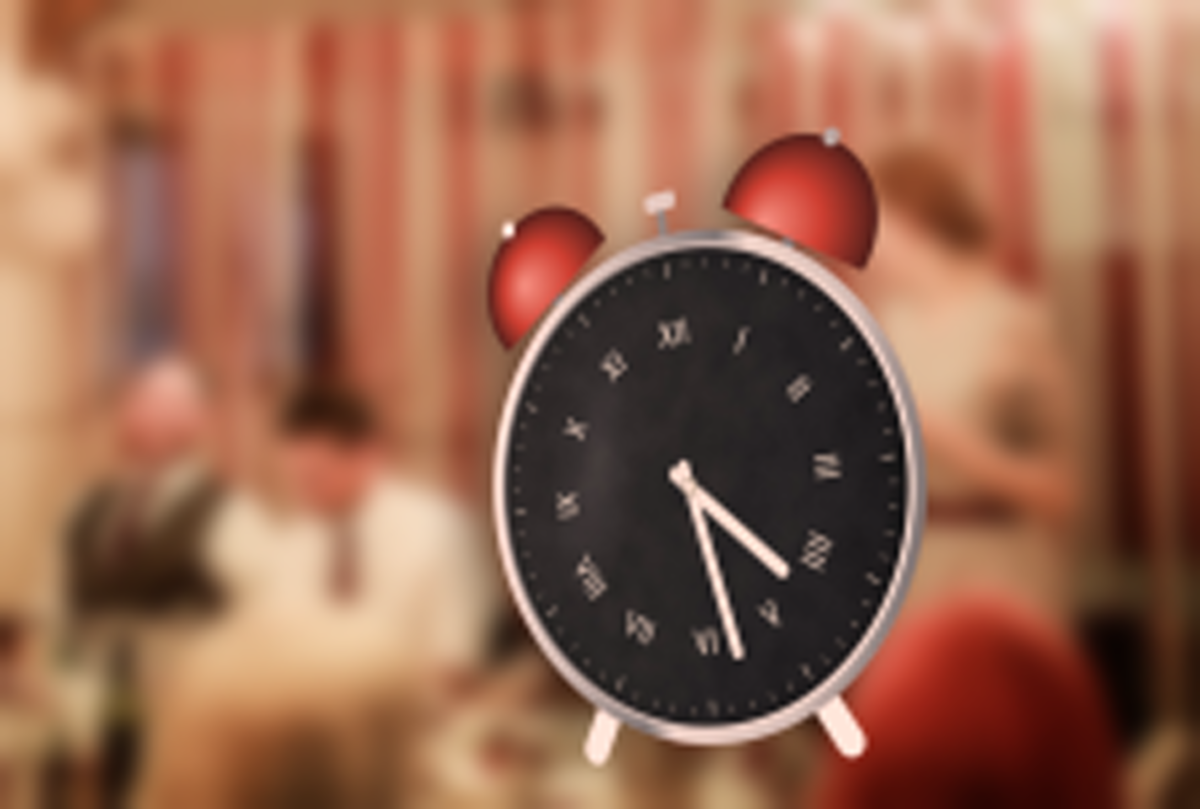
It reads 4:28
